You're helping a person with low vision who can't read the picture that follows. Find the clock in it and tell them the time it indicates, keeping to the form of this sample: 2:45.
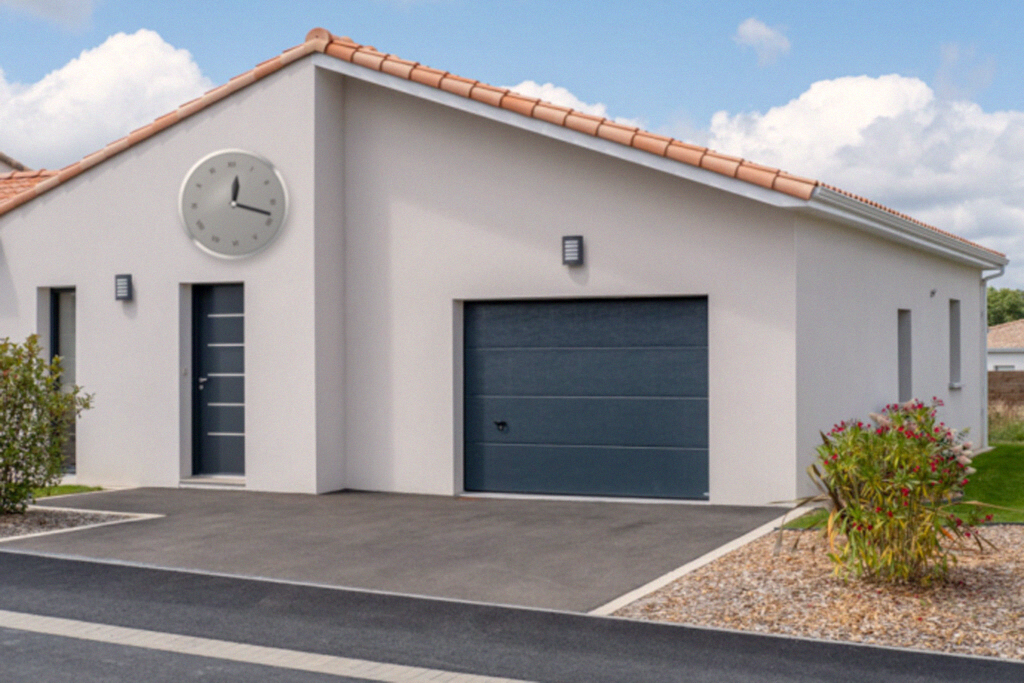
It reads 12:18
